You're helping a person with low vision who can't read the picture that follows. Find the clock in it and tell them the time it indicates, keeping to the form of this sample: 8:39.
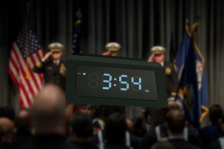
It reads 3:54
